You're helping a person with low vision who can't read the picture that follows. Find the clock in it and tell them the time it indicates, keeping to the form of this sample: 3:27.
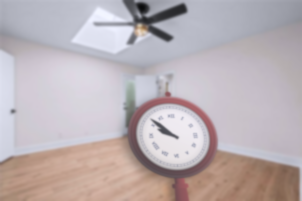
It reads 9:52
